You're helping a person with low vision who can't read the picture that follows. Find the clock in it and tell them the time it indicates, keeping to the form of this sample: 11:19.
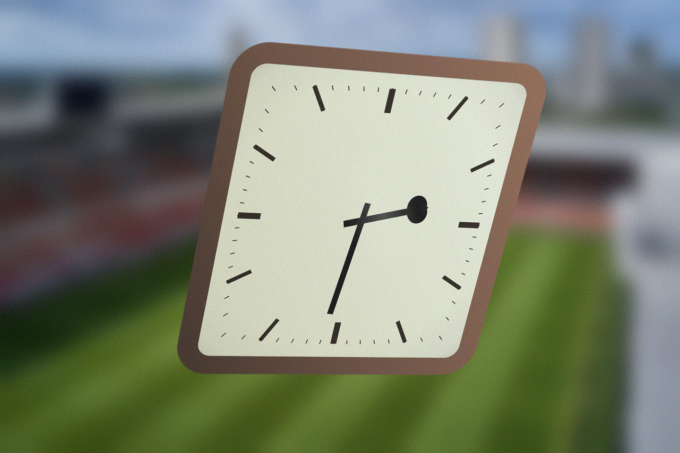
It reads 2:31
